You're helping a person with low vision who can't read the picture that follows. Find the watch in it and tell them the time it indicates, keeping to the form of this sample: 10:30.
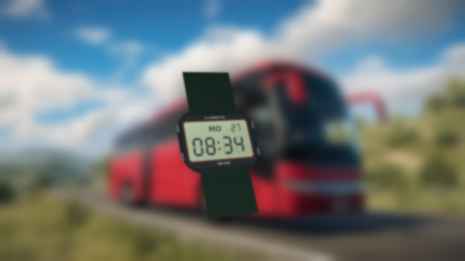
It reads 8:34
